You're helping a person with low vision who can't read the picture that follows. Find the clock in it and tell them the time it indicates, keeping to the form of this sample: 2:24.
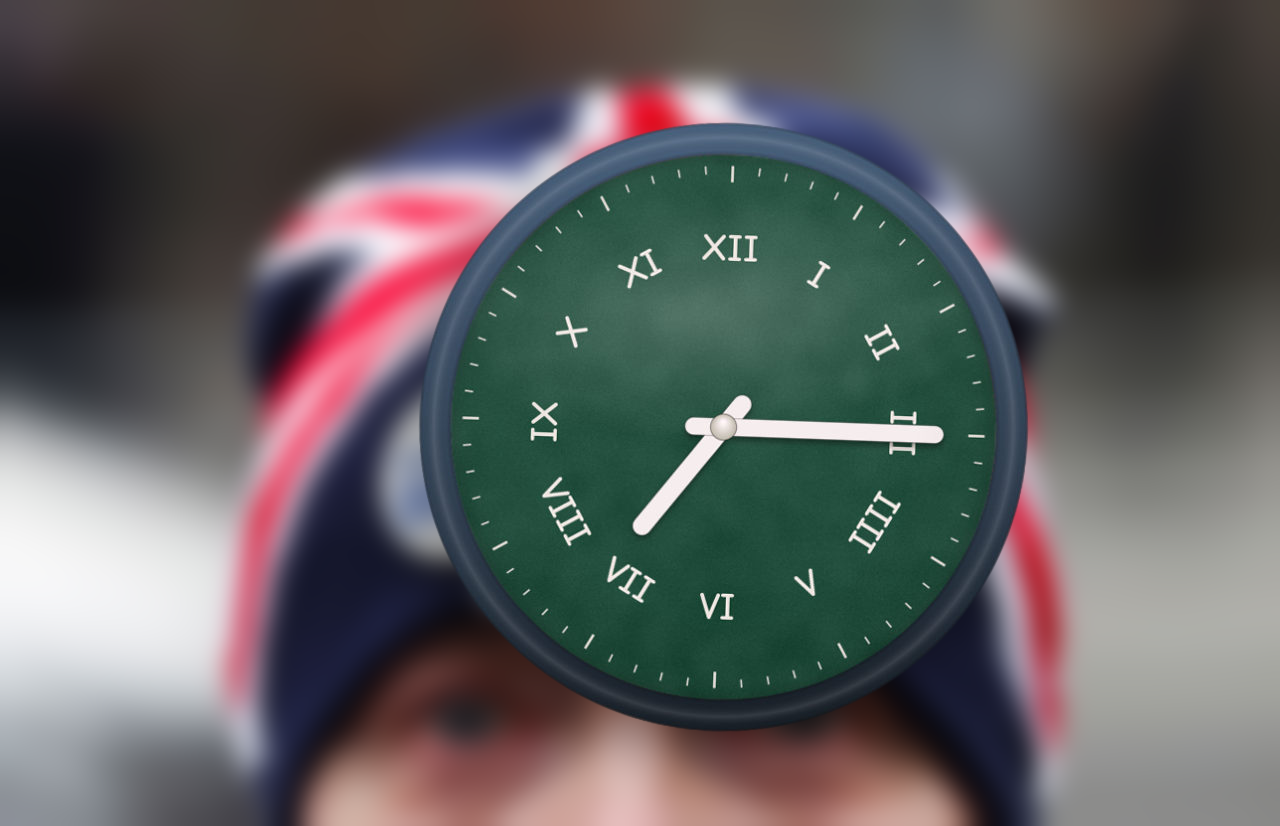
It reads 7:15
